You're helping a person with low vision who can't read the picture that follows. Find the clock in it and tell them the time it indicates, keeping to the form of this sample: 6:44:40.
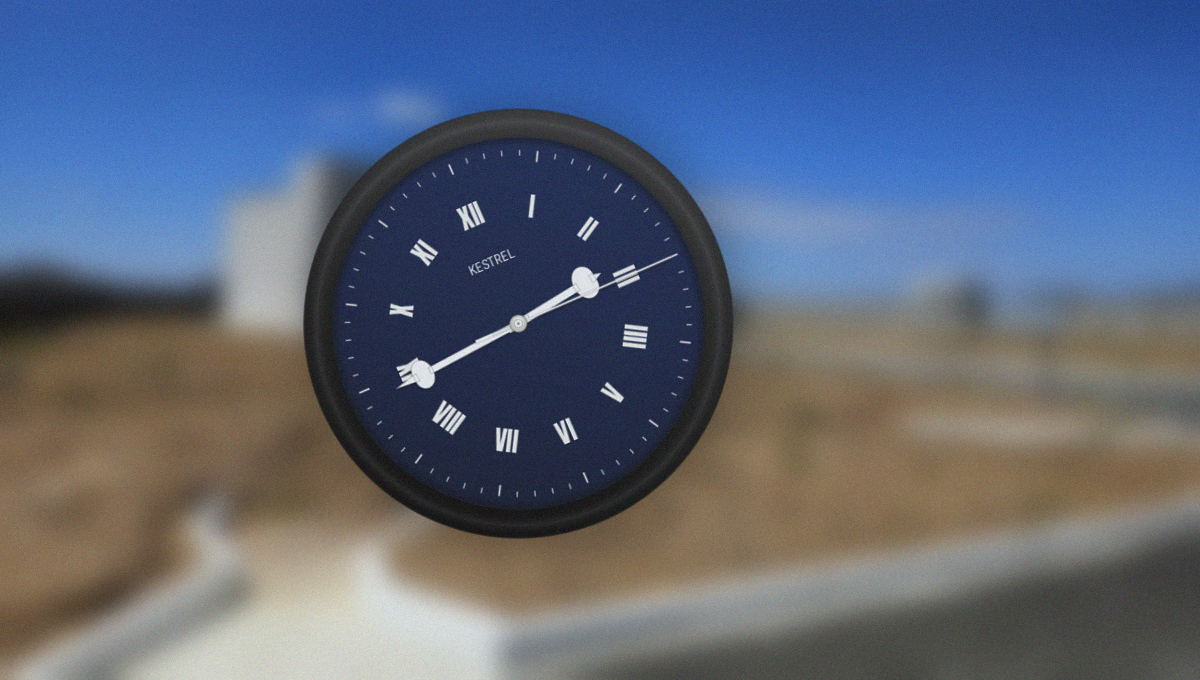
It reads 2:44:15
